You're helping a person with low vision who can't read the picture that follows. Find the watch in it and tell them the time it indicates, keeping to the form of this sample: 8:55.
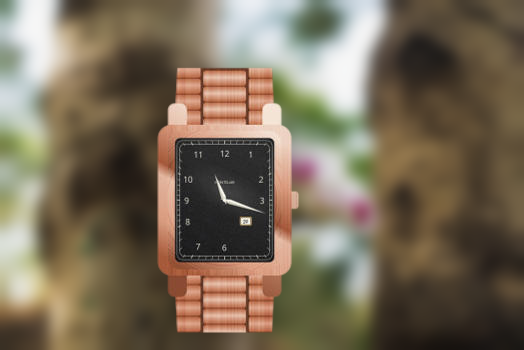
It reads 11:18
